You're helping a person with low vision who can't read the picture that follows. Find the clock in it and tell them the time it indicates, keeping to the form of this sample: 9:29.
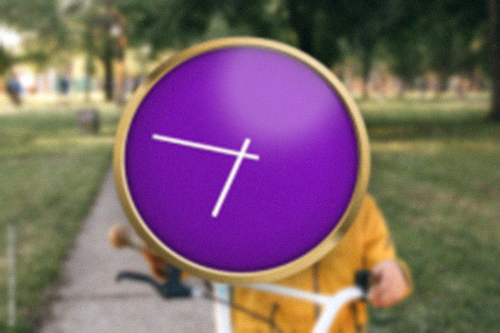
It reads 6:47
